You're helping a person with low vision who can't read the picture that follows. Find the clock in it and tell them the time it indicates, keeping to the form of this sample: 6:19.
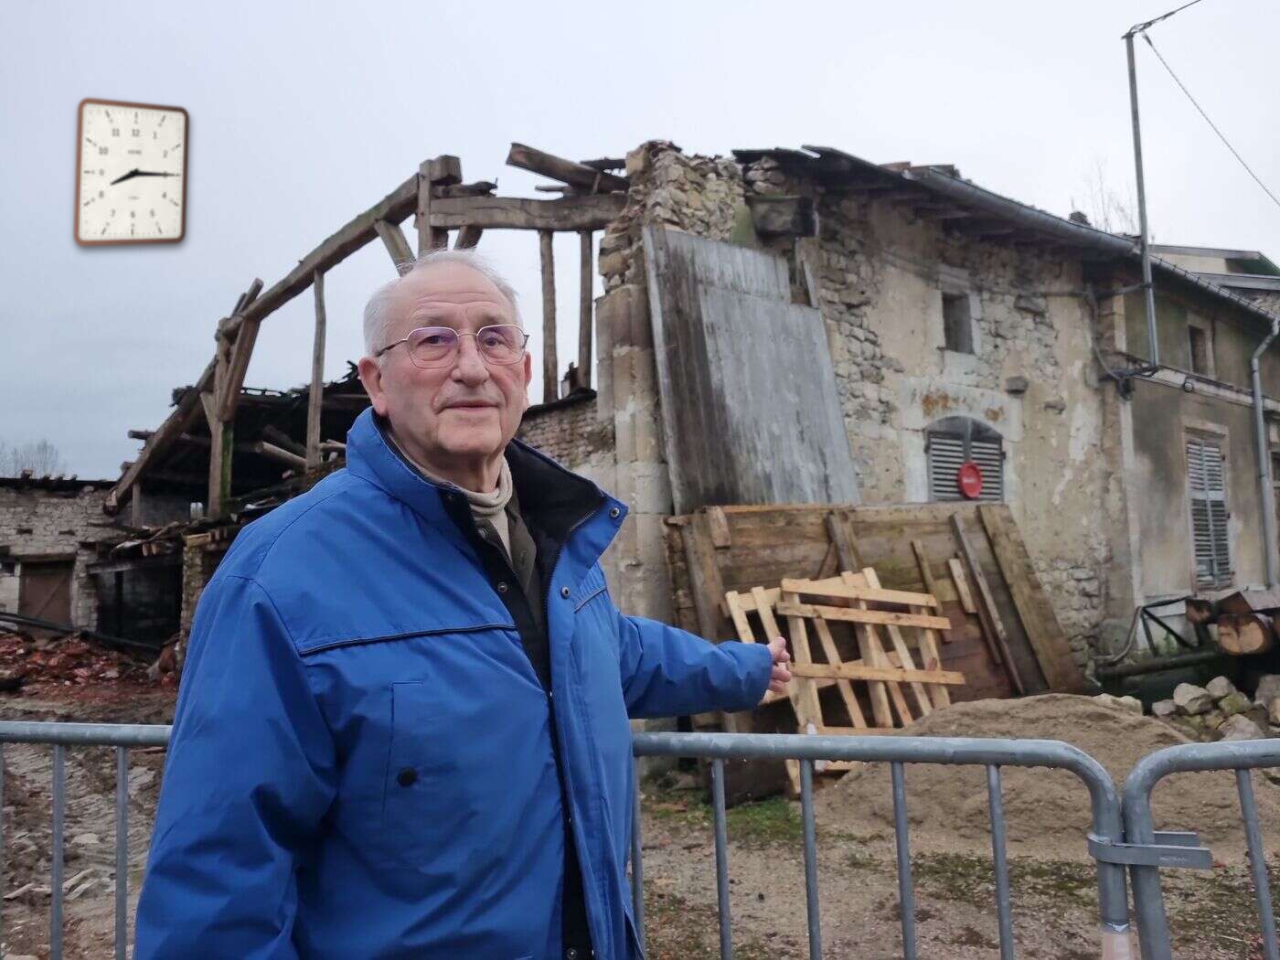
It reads 8:15
